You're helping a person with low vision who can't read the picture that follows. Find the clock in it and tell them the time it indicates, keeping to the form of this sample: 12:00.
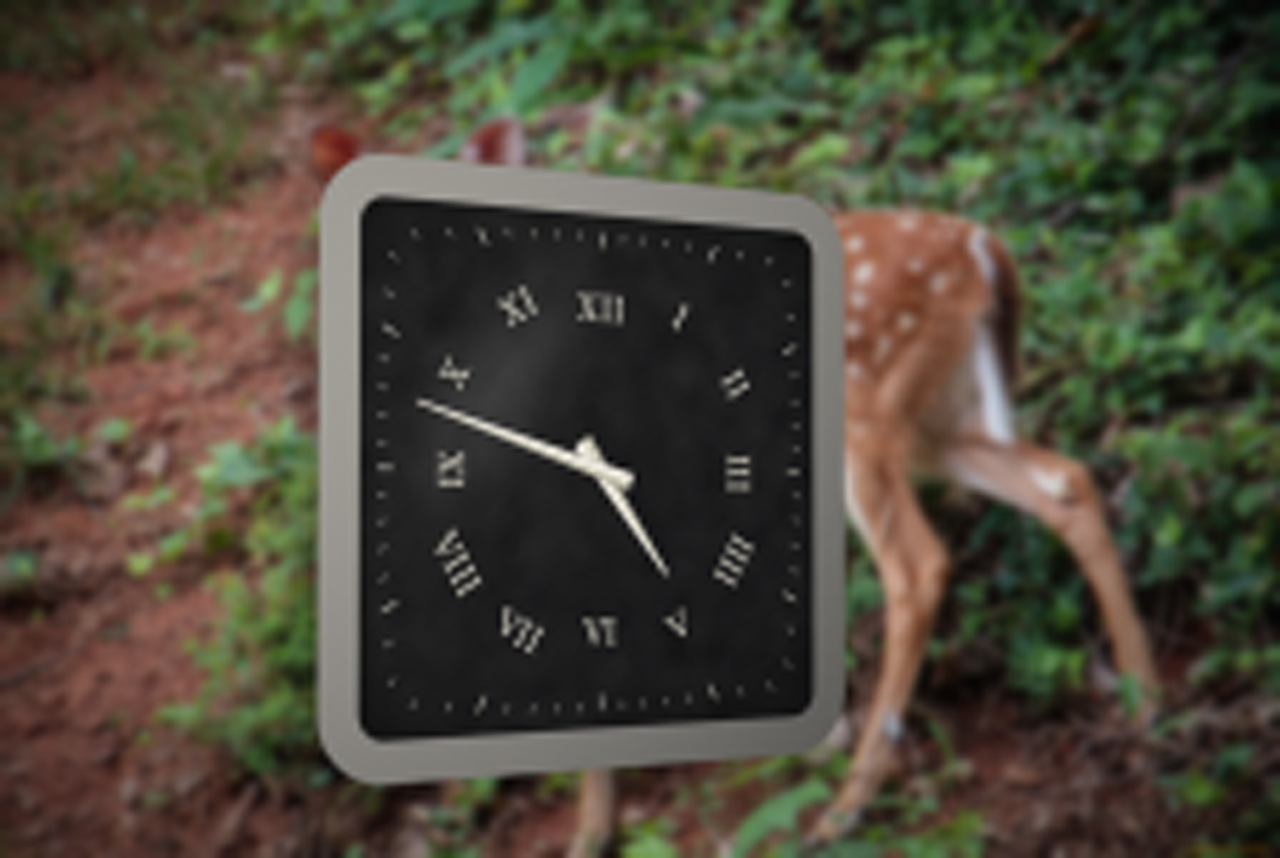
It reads 4:48
